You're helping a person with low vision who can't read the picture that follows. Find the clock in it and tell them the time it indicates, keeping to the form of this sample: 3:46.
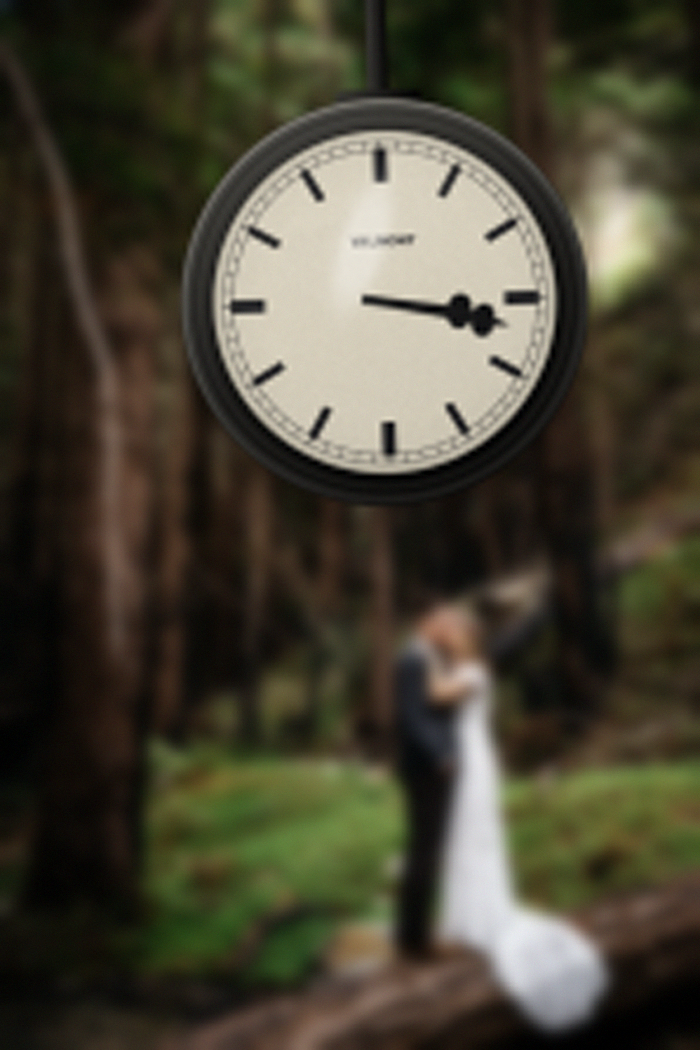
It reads 3:17
